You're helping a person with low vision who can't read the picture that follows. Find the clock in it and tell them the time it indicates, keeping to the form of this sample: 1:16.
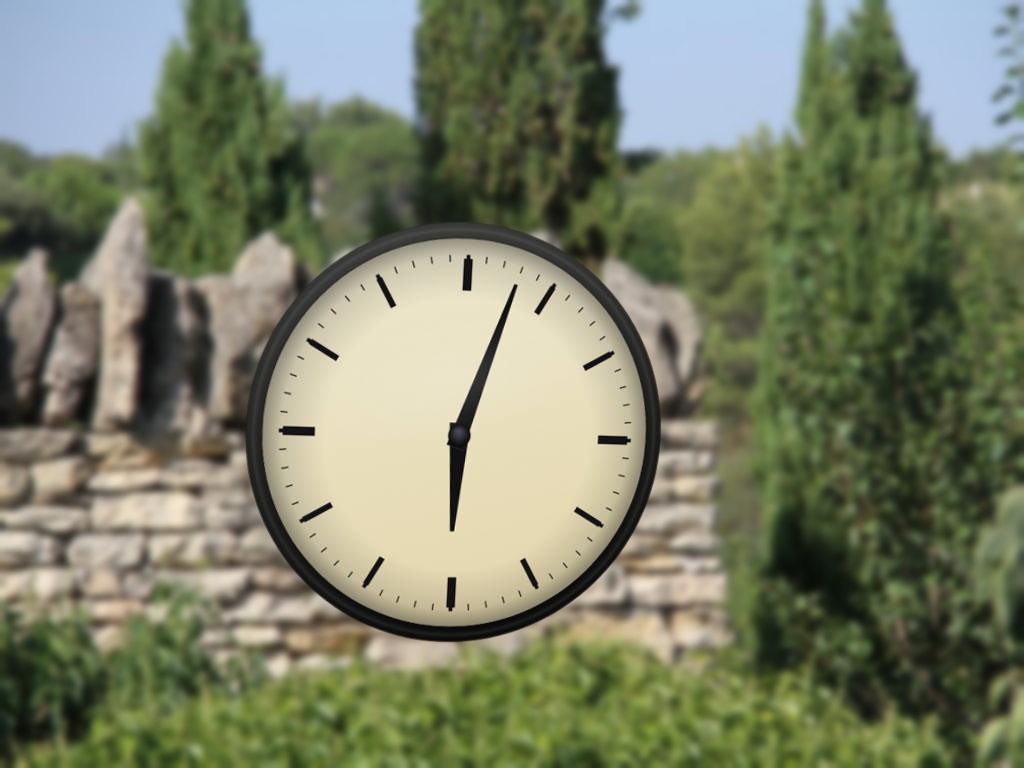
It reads 6:03
